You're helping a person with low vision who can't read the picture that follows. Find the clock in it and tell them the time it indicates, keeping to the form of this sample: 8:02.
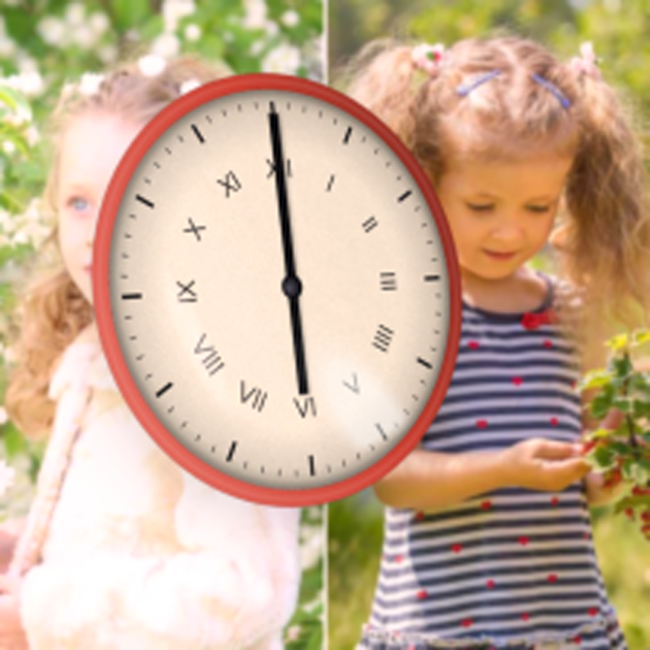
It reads 6:00
